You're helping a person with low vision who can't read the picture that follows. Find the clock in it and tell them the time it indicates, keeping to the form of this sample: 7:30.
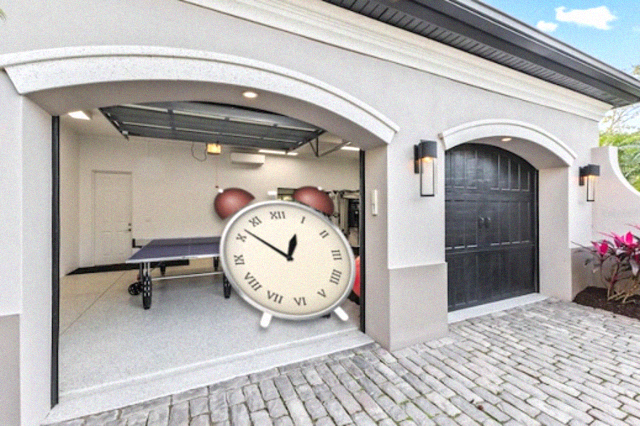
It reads 12:52
